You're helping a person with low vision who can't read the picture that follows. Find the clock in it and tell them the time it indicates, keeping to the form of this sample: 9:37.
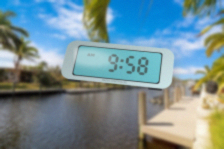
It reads 9:58
